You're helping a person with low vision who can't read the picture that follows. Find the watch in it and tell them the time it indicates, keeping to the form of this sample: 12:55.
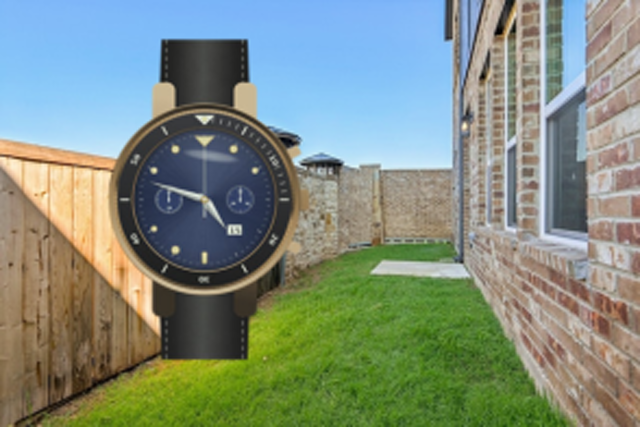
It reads 4:48
